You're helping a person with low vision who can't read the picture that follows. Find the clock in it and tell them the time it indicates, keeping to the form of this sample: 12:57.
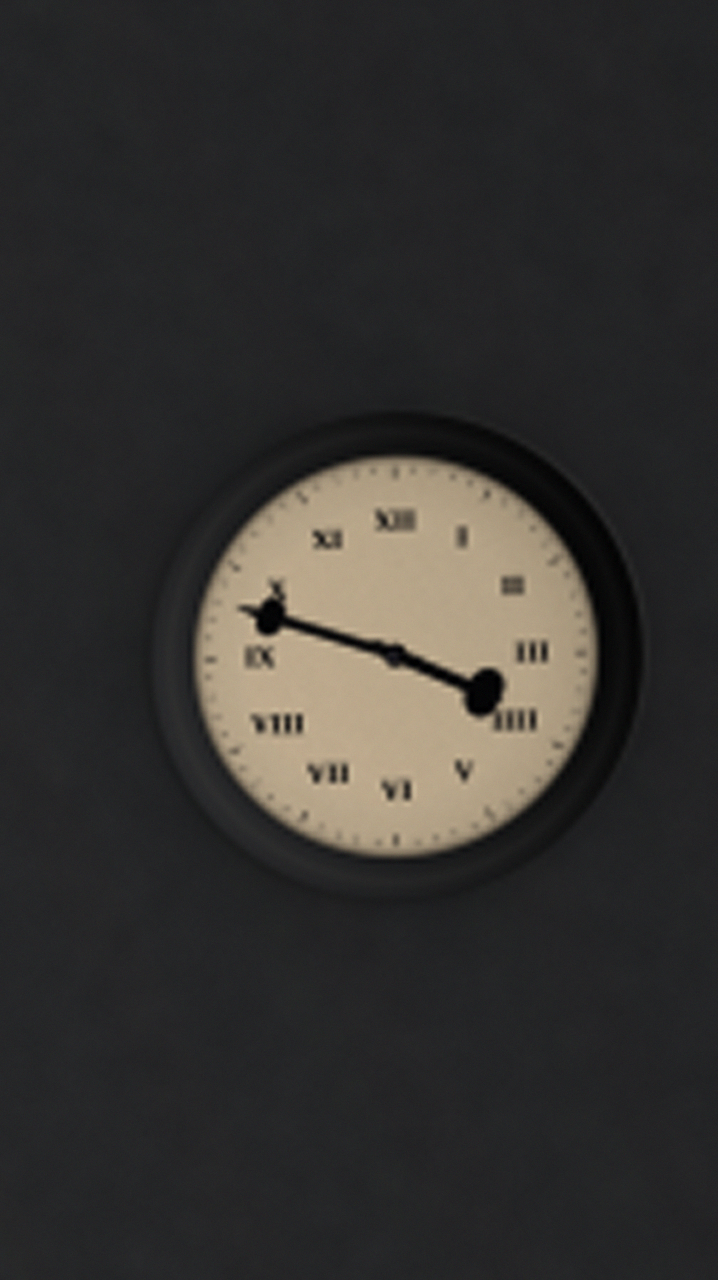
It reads 3:48
